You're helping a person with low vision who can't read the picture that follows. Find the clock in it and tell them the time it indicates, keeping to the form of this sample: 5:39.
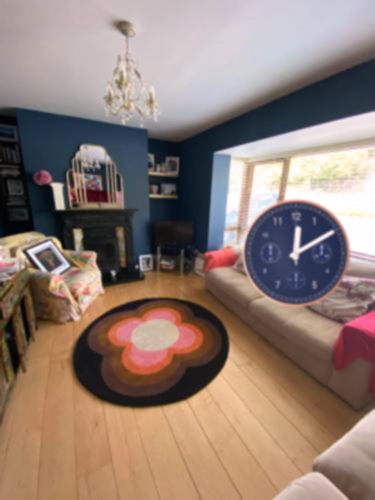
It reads 12:10
